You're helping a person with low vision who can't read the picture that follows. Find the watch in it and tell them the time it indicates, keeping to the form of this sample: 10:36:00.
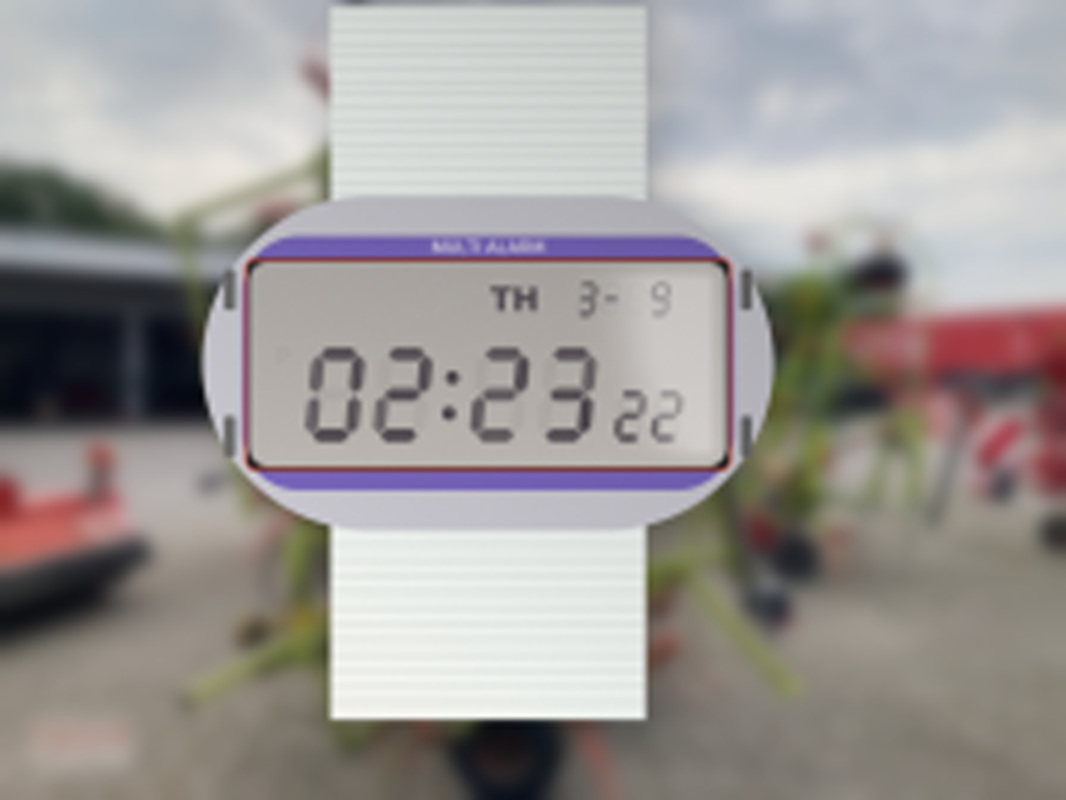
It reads 2:23:22
